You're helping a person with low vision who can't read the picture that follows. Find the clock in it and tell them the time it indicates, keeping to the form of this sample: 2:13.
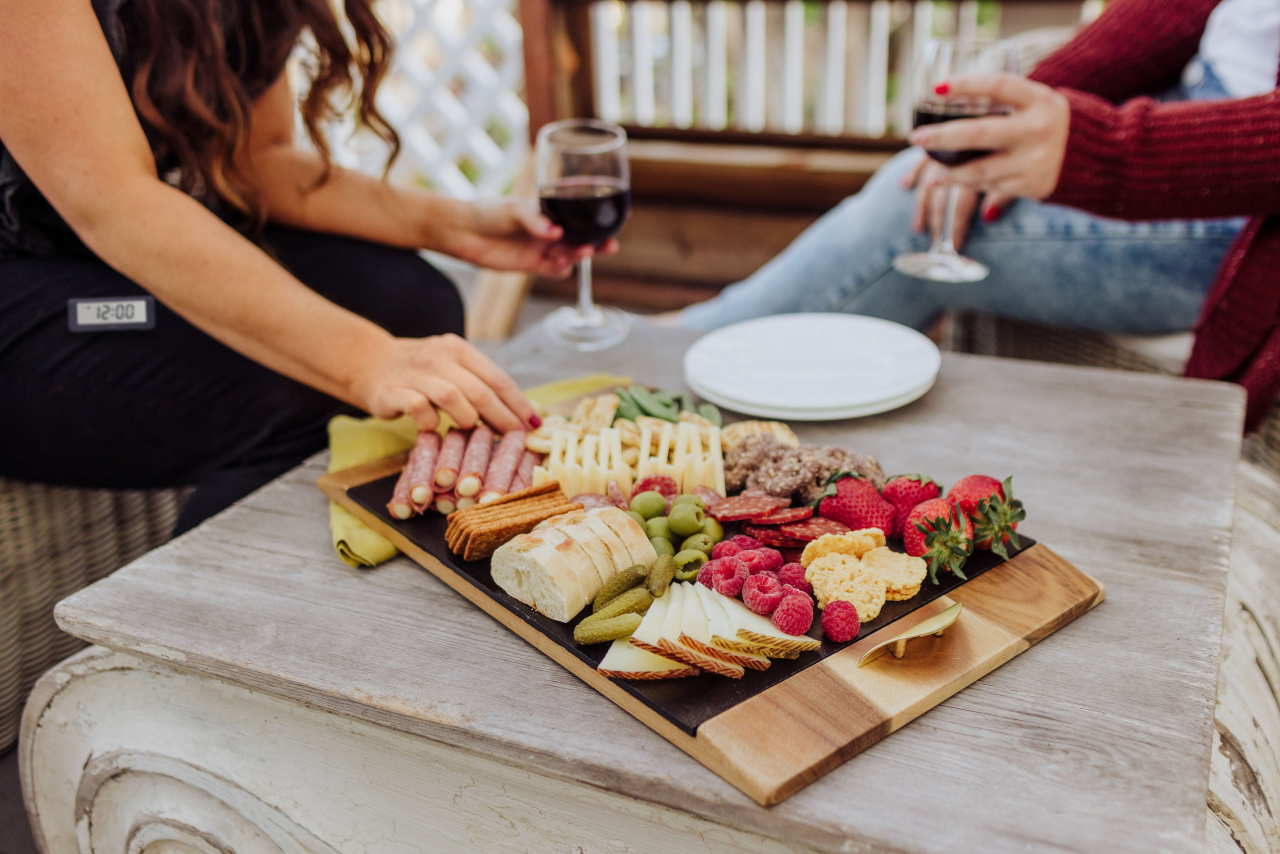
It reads 12:00
